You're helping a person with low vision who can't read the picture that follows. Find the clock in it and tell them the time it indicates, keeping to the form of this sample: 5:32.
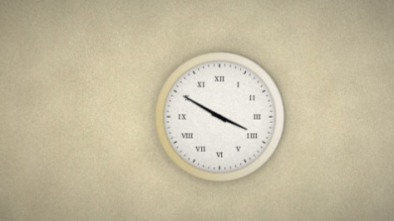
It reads 3:50
